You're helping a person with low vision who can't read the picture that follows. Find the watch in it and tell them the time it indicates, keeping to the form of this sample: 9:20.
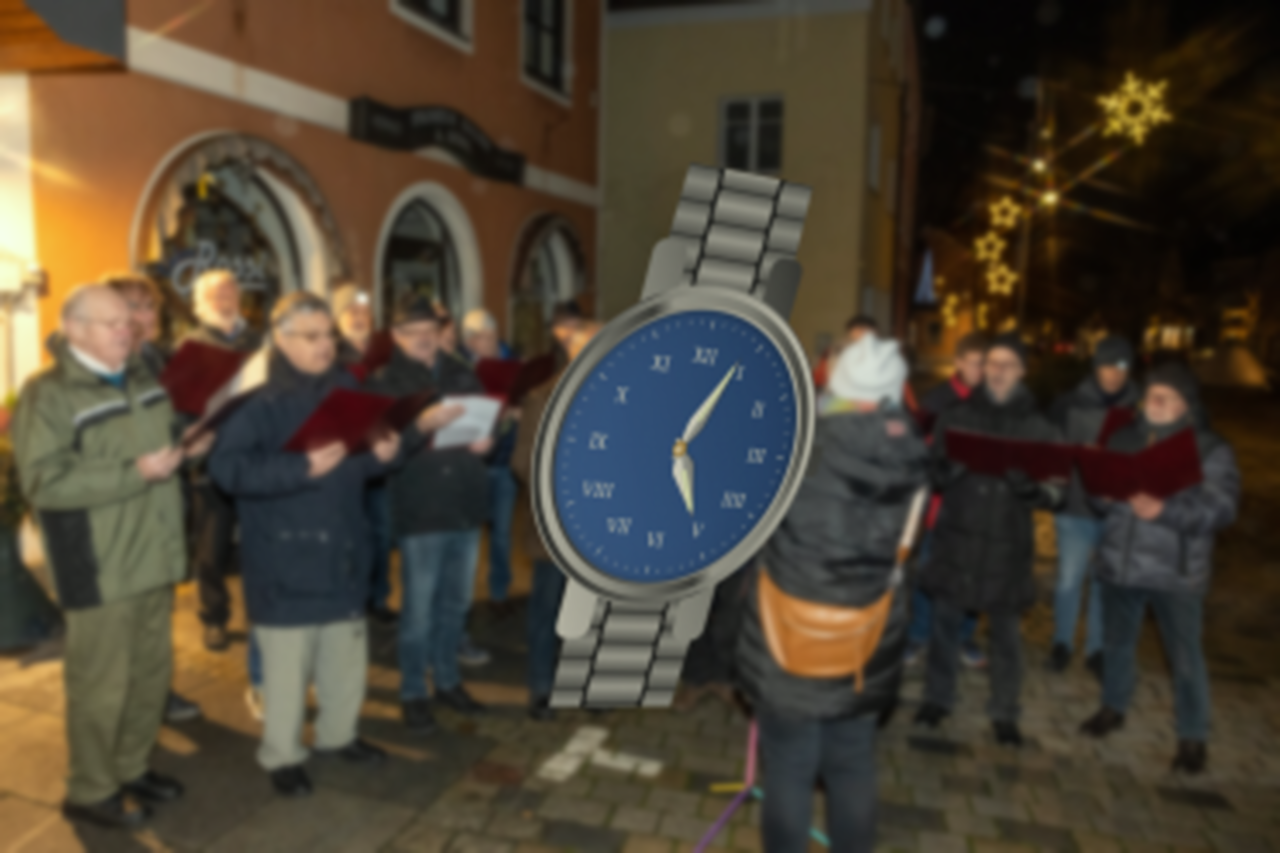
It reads 5:04
